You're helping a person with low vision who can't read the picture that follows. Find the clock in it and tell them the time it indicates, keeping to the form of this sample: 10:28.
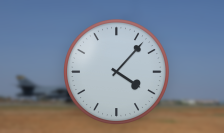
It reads 4:07
